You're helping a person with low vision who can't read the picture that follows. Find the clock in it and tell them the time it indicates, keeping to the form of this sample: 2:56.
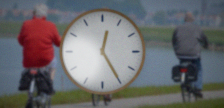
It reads 12:25
